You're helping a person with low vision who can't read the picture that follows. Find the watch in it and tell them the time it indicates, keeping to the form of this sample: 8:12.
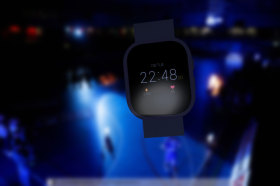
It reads 22:48
